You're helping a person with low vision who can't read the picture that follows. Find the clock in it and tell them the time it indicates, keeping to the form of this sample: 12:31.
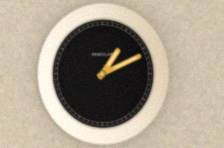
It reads 1:11
